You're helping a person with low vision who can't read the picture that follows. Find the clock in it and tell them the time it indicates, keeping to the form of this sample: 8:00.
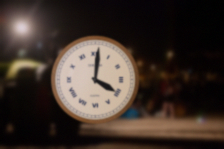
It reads 4:01
